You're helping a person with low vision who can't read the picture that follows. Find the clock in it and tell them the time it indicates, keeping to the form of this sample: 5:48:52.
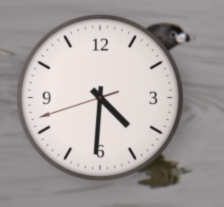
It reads 4:30:42
